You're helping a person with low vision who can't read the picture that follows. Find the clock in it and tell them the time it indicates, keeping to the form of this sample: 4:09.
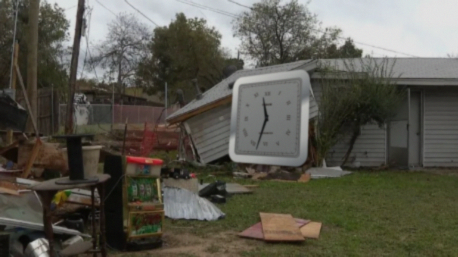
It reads 11:33
